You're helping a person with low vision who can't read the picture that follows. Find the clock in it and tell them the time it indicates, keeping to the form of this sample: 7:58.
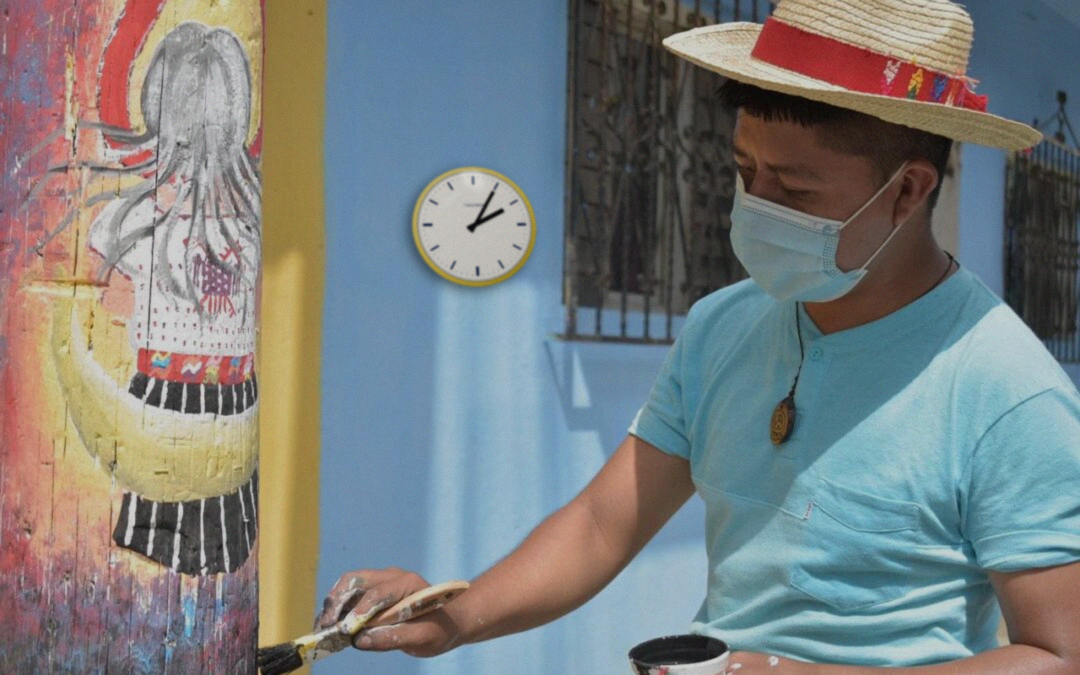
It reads 2:05
